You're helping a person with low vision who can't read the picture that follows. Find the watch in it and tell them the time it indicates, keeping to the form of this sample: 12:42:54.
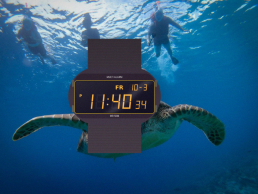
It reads 11:40:34
